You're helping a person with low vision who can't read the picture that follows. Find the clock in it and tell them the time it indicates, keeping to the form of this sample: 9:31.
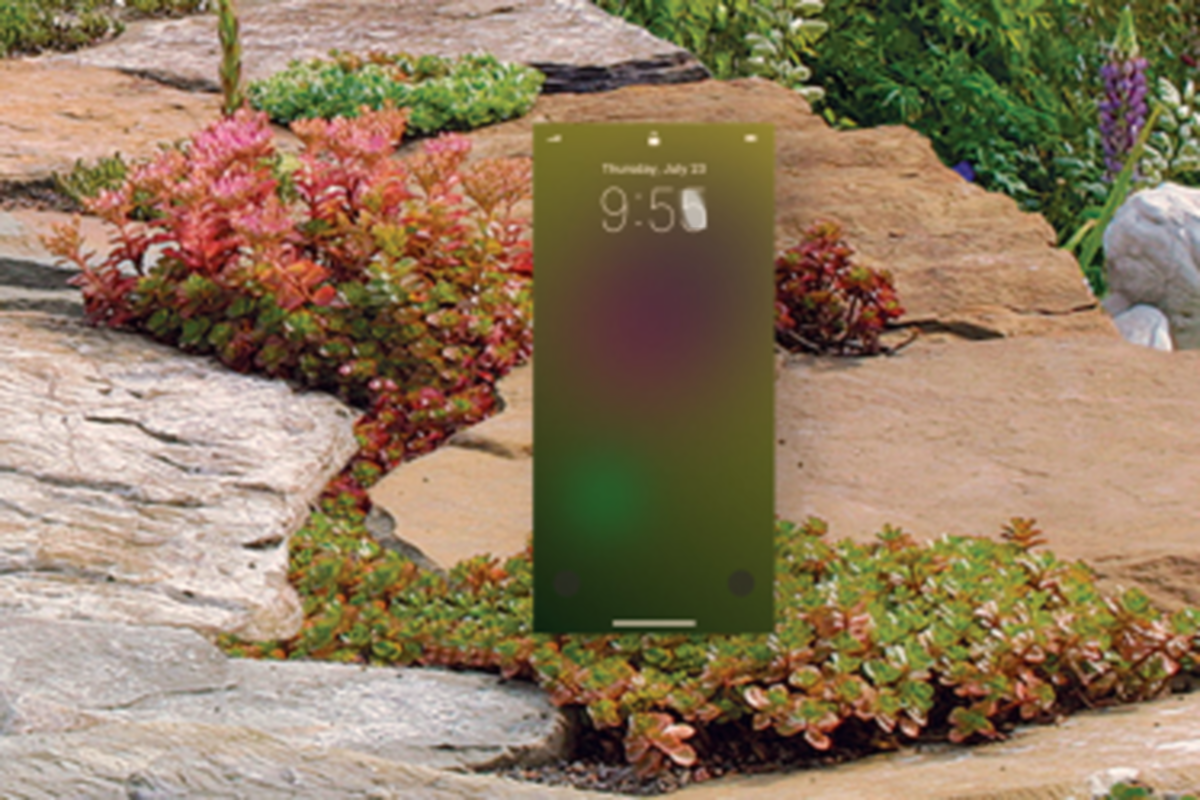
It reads 9:55
